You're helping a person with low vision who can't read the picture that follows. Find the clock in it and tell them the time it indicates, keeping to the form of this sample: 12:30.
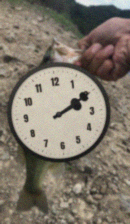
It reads 2:10
